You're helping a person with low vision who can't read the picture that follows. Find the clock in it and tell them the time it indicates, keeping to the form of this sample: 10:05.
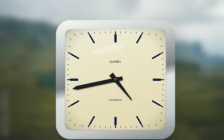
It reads 4:43
